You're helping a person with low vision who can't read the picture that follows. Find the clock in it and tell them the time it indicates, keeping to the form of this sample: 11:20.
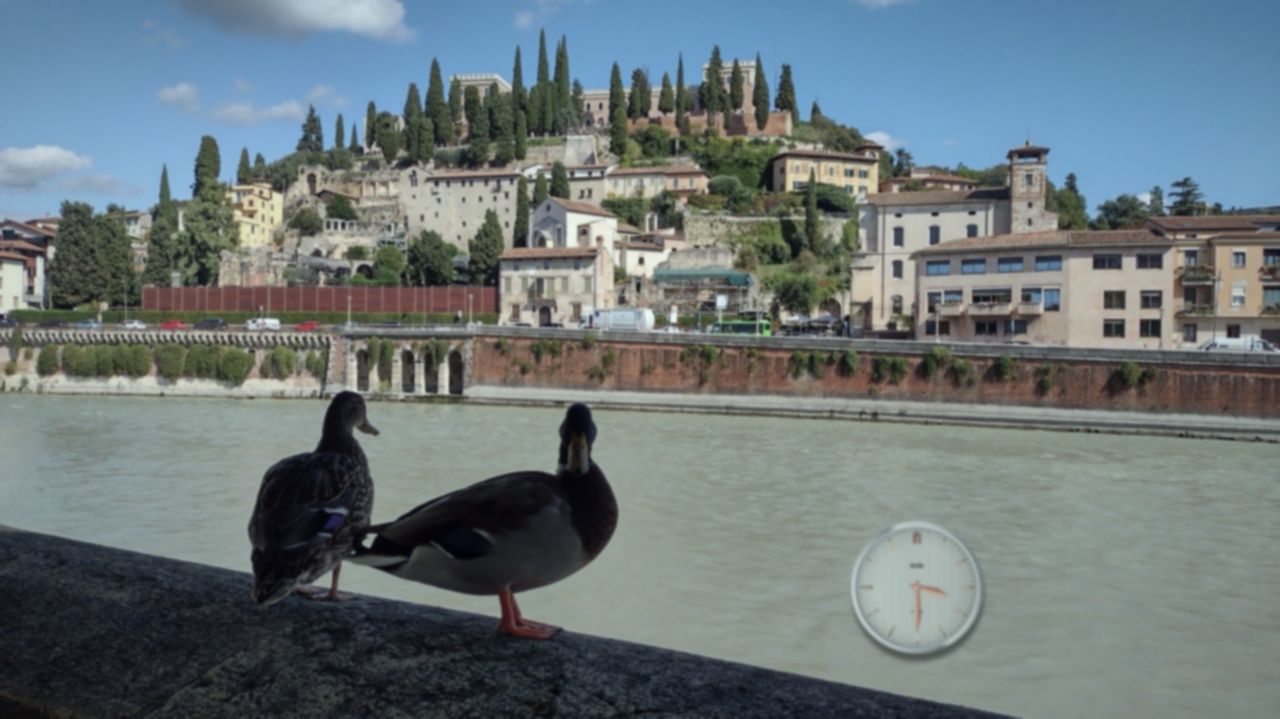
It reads 3:30
